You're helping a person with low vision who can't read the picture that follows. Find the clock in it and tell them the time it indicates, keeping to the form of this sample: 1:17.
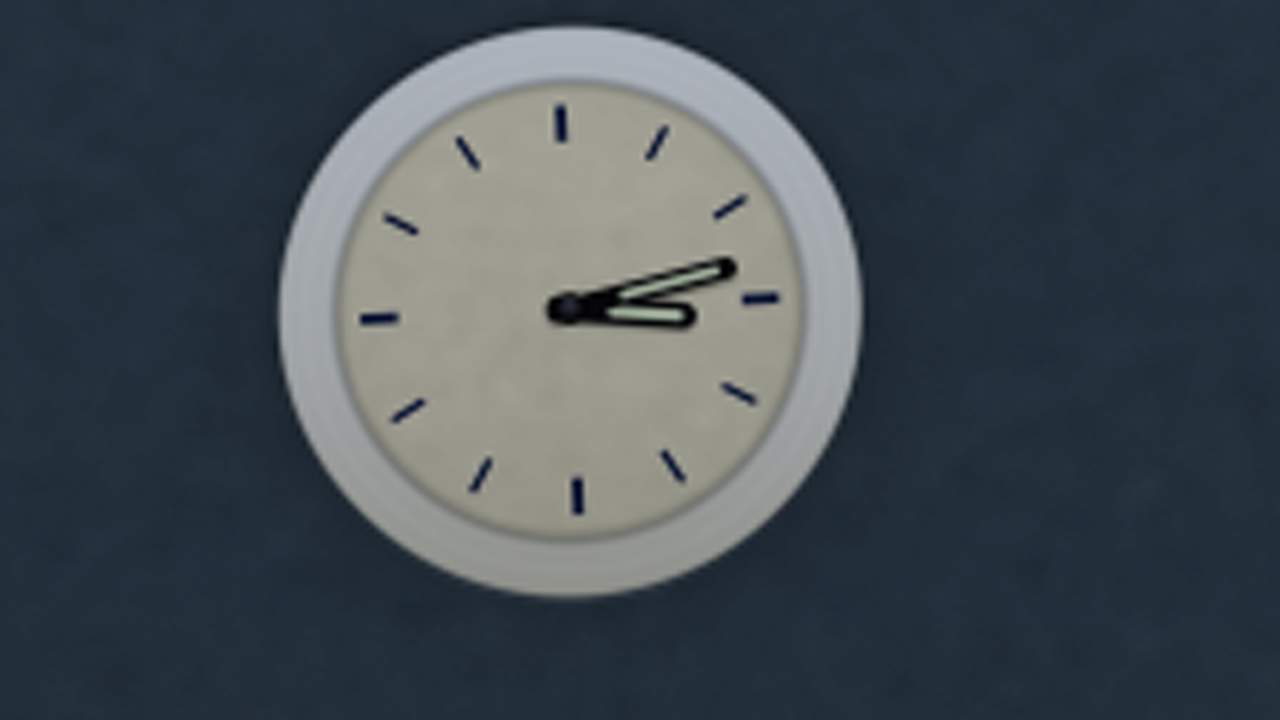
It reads 3:13
